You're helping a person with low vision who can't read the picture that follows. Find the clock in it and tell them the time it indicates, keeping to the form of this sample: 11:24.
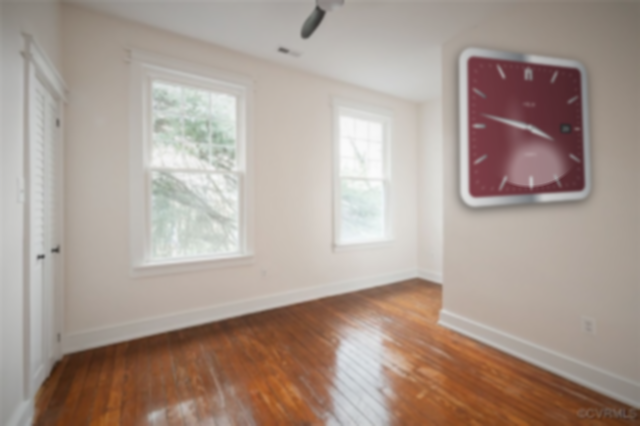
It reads 3:47
